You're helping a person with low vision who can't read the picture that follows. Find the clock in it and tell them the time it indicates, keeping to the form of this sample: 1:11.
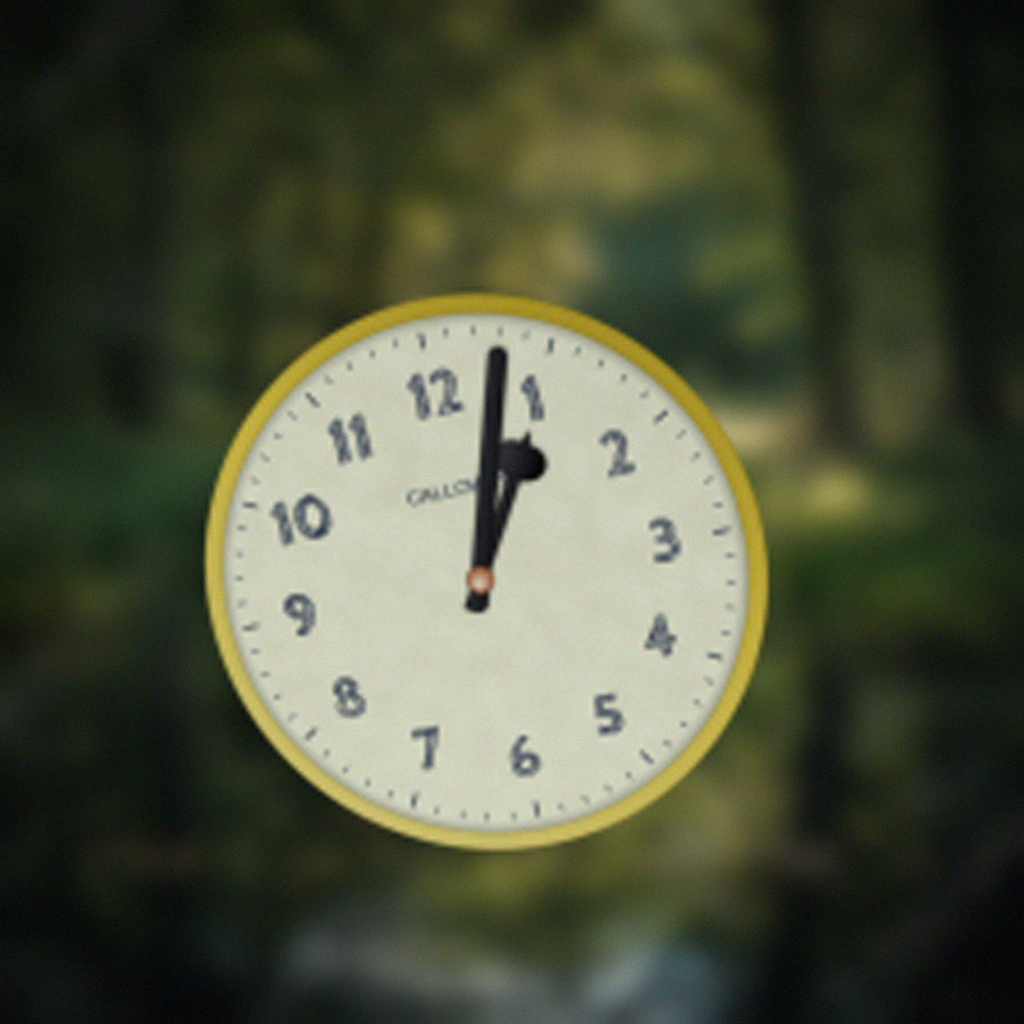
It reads 1:03
